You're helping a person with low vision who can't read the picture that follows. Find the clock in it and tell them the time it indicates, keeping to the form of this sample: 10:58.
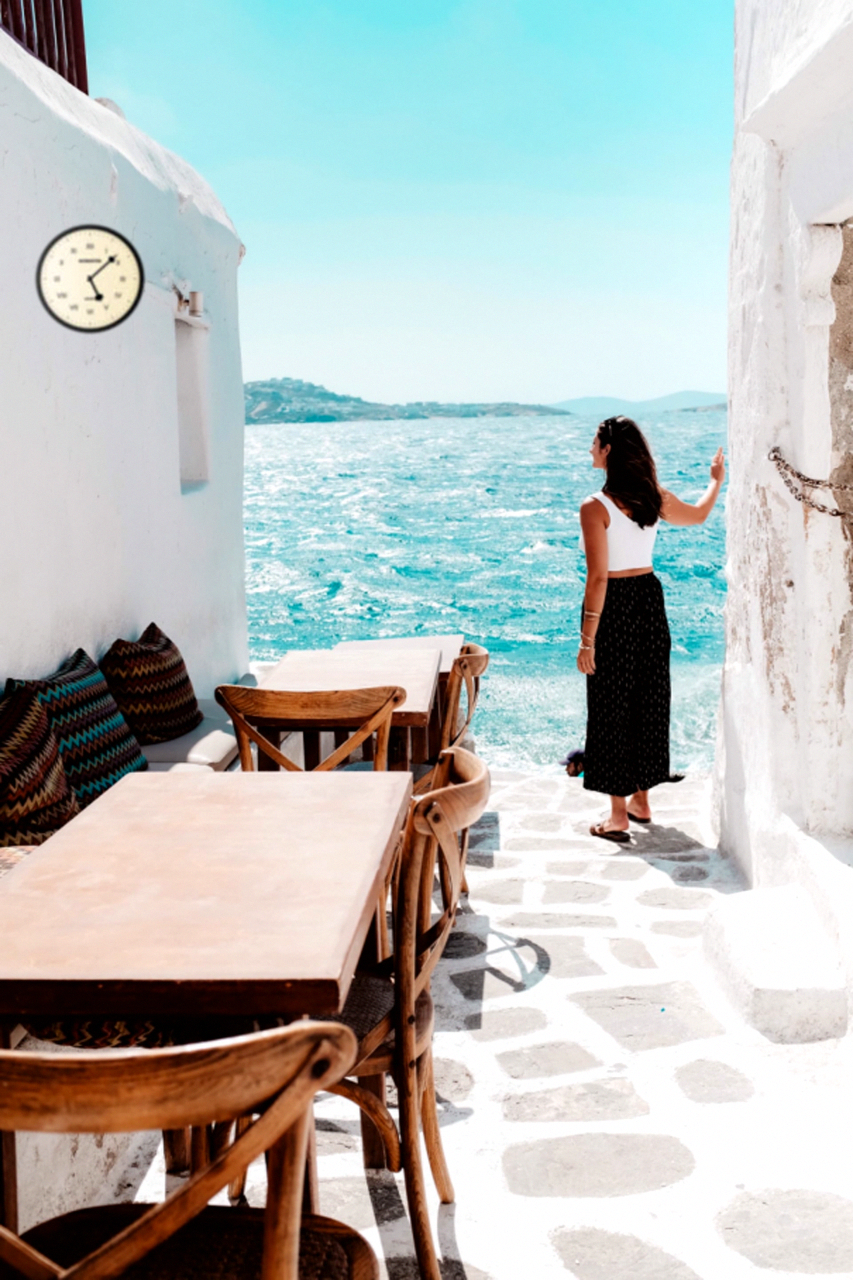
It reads 5:08
